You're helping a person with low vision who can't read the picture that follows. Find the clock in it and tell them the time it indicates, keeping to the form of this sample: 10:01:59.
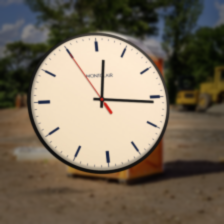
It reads 12:15:55
